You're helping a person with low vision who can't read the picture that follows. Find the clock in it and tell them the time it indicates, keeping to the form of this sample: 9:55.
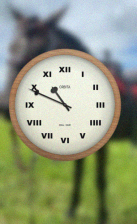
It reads 10:49
